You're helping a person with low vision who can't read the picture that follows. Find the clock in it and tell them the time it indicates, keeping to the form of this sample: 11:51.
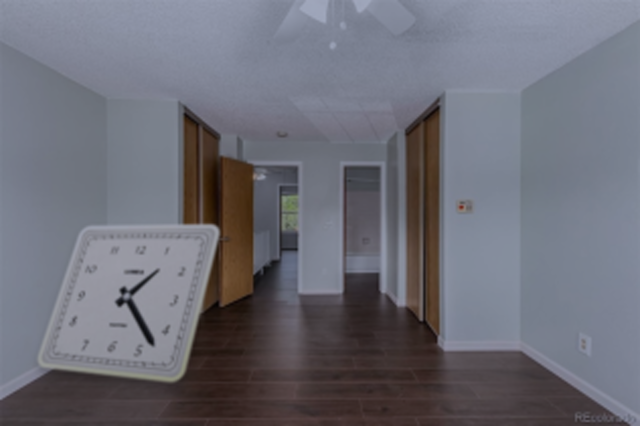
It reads 1:23
